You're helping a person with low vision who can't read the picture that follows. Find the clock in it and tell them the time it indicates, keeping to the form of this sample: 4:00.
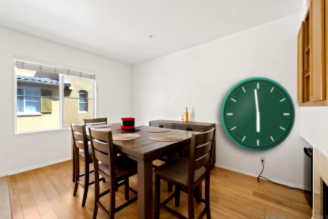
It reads 5:59
